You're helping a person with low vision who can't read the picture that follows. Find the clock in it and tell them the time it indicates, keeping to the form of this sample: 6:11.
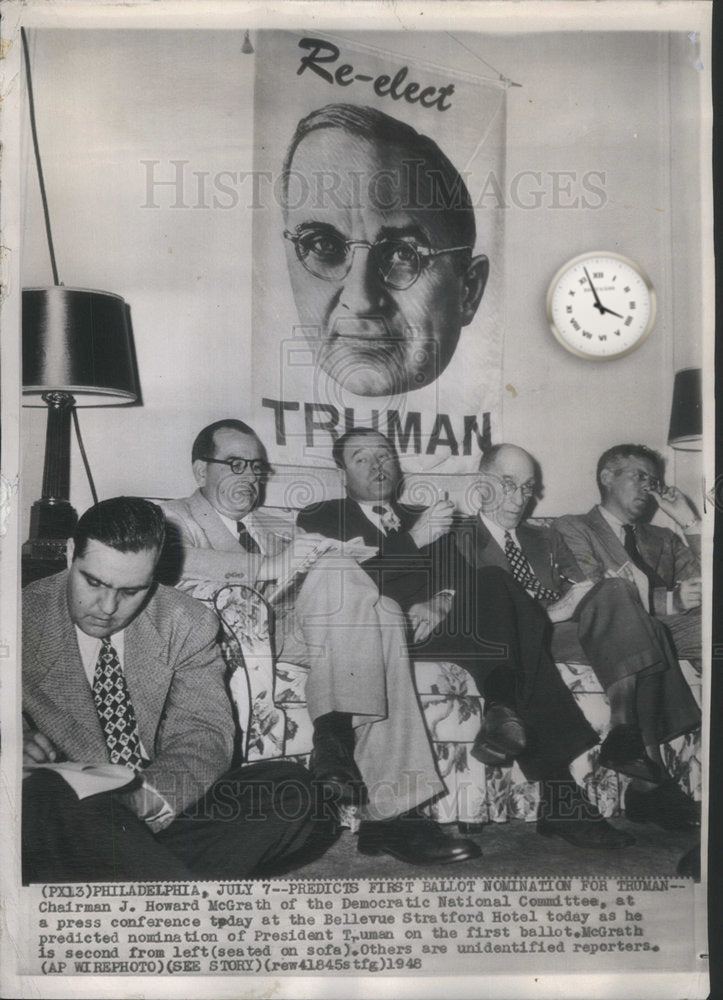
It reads 3:57
